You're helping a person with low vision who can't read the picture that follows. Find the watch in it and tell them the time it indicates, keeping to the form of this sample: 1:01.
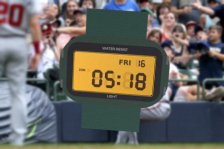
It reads 5:18
